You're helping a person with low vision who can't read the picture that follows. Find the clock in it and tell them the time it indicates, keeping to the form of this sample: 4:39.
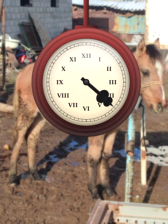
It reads 4:22
